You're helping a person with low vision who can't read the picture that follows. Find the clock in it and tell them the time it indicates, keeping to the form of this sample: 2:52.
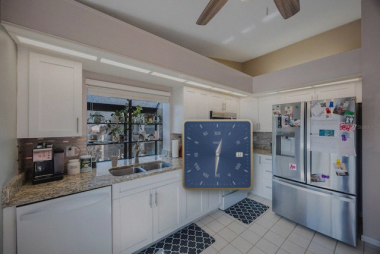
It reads 12:31
